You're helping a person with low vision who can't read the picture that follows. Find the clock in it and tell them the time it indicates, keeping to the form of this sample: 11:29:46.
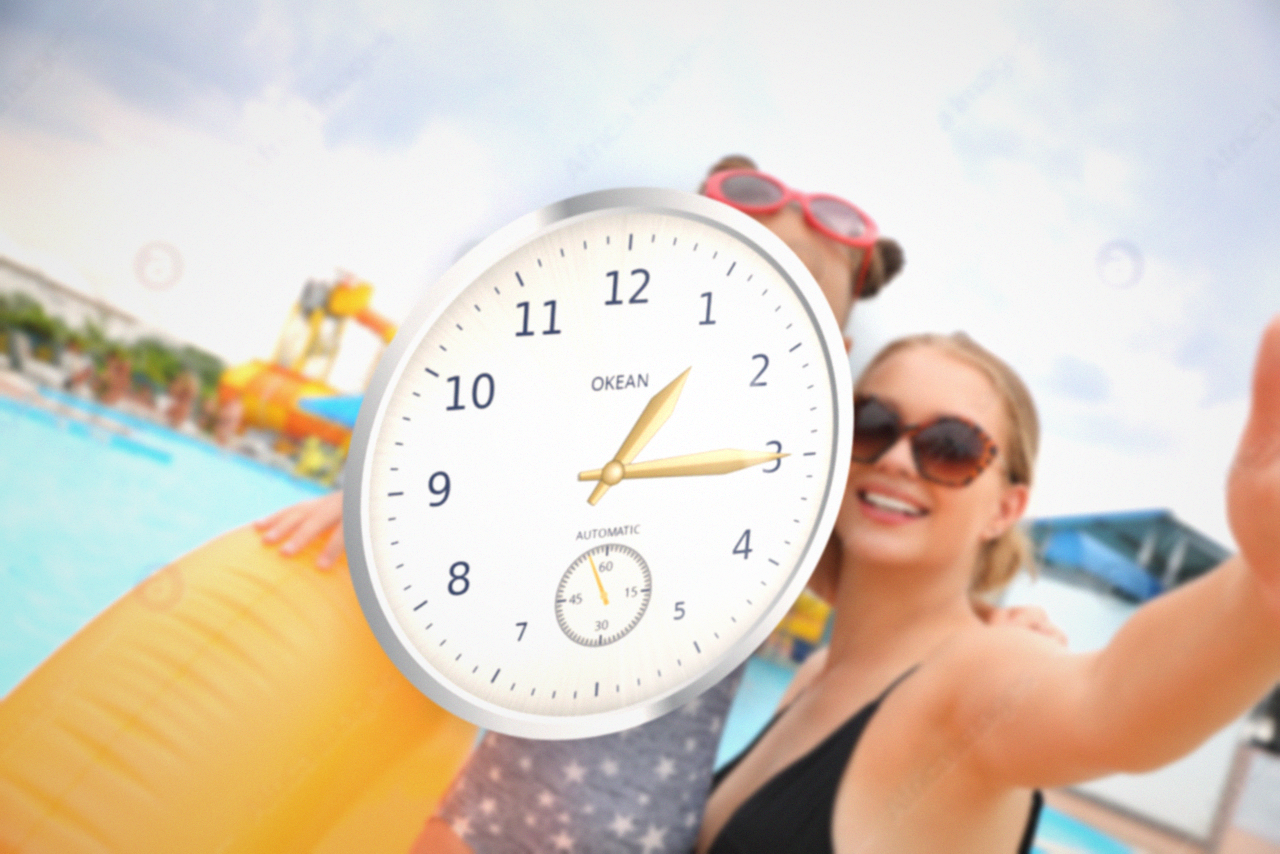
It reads 1:14:56
